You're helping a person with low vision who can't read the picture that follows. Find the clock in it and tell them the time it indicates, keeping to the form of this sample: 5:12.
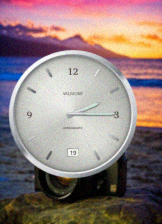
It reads 2:15
